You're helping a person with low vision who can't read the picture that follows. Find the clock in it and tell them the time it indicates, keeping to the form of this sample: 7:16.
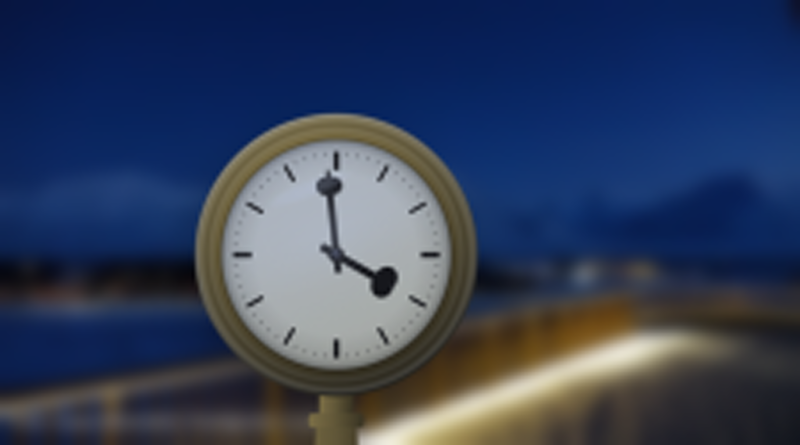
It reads 3:59
